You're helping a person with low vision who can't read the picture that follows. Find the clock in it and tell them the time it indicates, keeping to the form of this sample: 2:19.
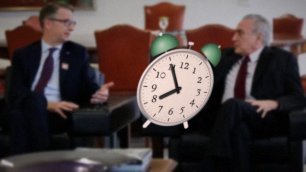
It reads 7:55
